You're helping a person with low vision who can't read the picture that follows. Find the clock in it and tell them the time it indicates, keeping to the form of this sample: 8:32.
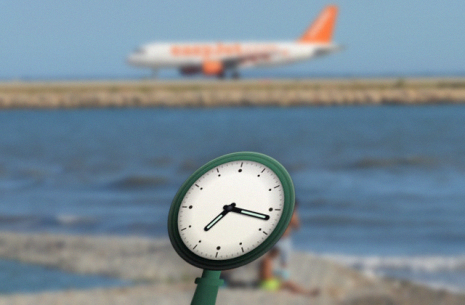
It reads 7:17
